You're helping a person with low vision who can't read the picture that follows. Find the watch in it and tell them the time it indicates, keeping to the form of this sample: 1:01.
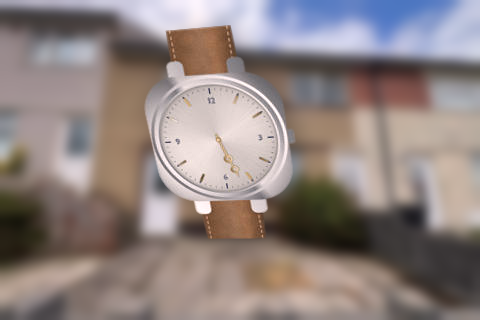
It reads 5:27
